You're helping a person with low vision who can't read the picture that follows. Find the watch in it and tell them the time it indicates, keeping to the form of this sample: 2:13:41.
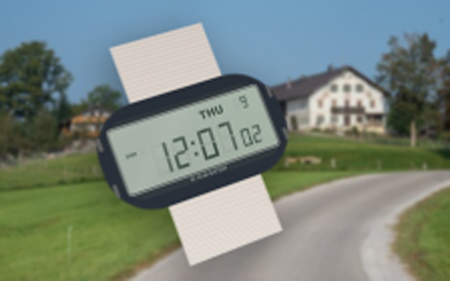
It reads 12:07:02
